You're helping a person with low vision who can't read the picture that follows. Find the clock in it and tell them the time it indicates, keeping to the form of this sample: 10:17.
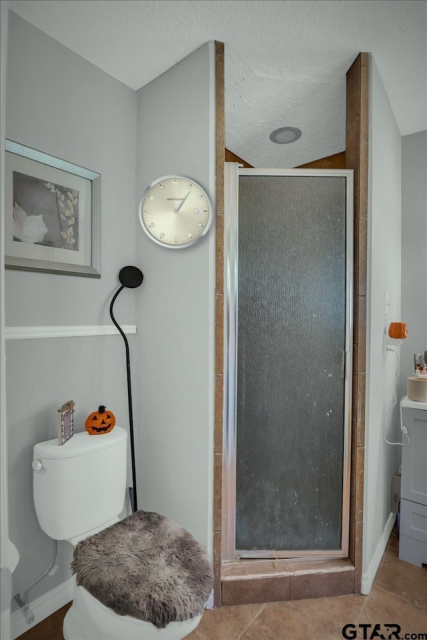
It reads 1:06
